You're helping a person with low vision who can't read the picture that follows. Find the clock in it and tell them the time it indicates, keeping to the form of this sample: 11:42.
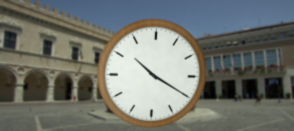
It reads 10:20
